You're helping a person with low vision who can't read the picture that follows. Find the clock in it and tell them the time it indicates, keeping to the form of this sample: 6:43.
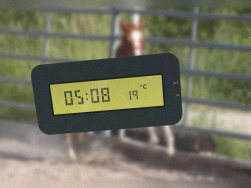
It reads 5:08
